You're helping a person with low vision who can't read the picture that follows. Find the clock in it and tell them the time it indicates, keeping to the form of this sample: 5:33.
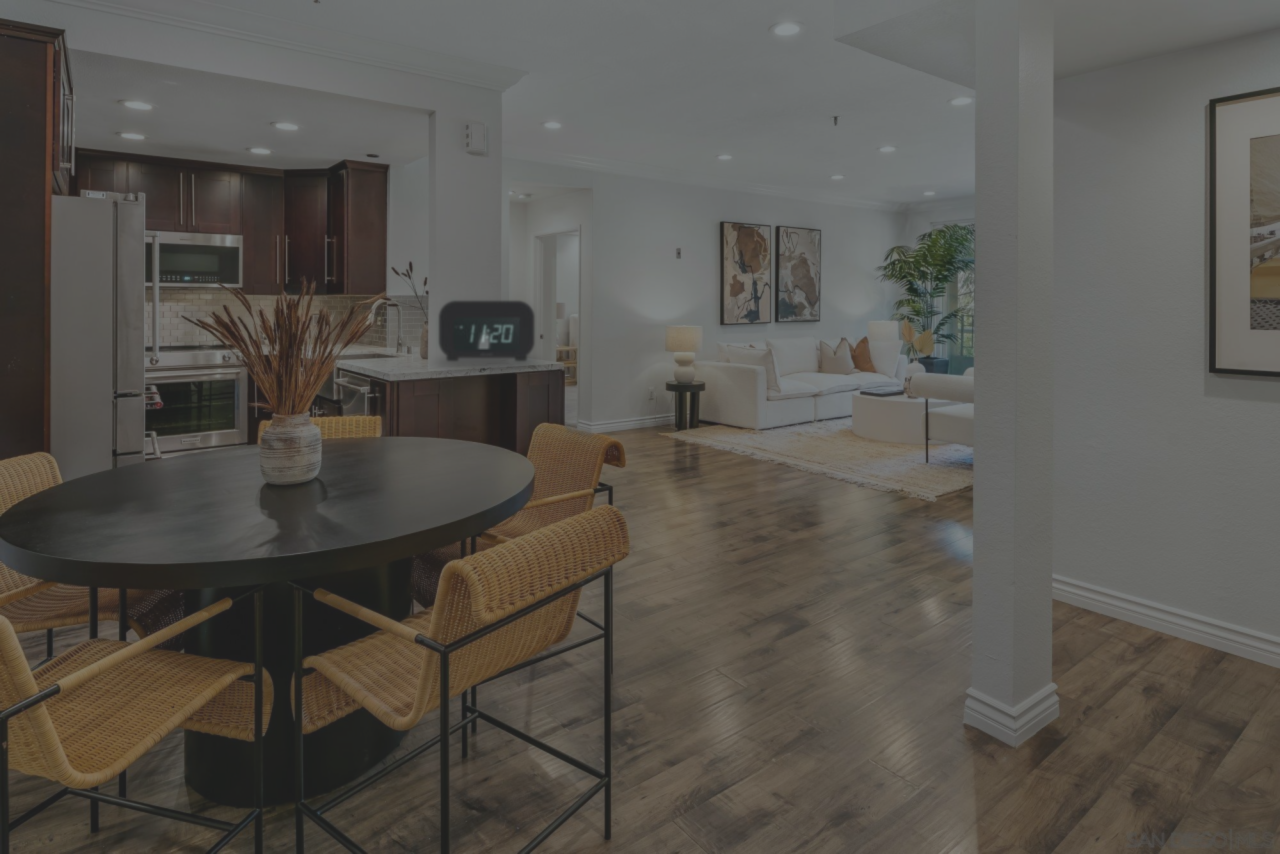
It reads 11:20
